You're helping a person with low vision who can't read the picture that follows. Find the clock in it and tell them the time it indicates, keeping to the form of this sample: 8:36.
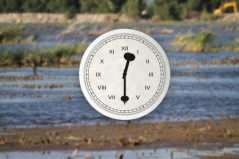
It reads 12:30
